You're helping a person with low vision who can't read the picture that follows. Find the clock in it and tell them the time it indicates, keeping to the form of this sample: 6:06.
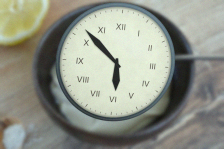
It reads 5:52
